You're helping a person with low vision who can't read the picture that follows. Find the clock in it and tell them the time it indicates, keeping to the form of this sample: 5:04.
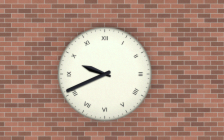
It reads 9:41
